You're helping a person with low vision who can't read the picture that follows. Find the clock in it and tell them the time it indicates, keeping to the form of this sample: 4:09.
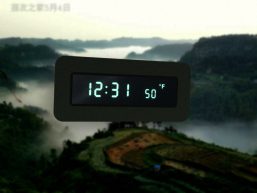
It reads 12:31
